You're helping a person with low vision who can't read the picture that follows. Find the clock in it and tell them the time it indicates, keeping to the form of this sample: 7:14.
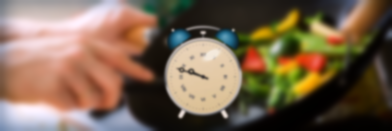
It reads 9:48
